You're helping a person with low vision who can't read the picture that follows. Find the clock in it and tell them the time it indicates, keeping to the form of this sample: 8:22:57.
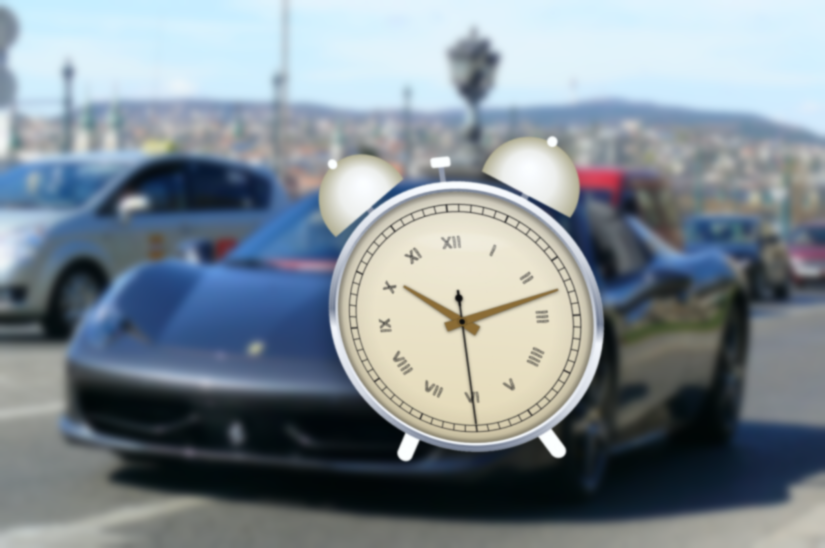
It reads 10:12:30
